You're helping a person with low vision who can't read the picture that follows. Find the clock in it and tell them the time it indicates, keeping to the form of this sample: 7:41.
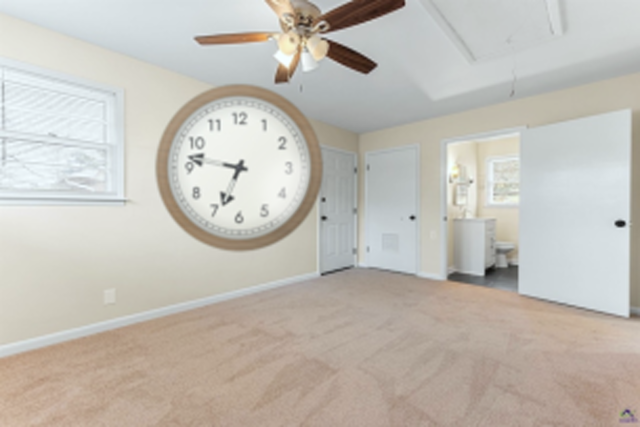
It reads 6:47
